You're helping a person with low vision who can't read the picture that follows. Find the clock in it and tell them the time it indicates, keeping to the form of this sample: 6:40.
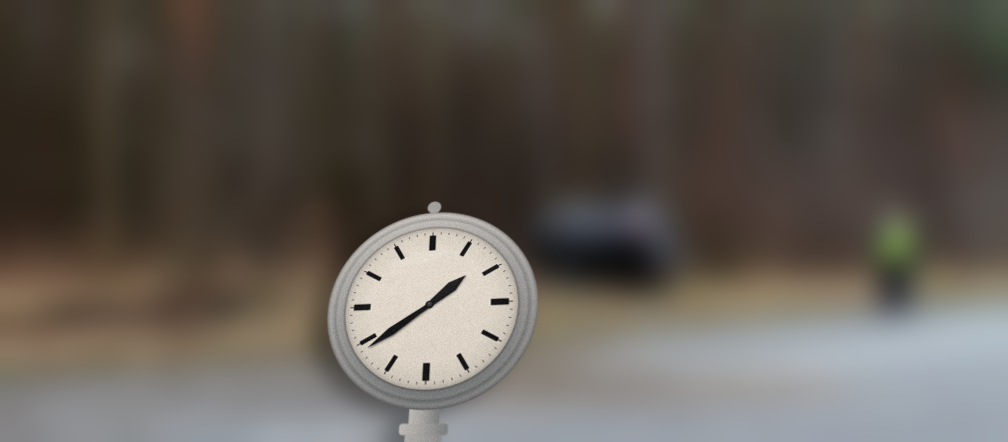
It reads 1:39
